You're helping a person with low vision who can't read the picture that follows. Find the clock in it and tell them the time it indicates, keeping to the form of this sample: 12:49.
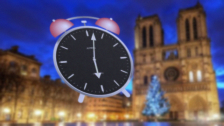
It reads 6:02
